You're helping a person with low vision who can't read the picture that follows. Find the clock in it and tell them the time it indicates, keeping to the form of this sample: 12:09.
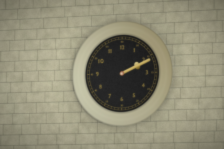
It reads 2:11
